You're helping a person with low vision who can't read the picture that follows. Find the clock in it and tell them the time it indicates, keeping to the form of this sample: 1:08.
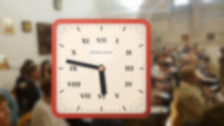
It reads 5:47
